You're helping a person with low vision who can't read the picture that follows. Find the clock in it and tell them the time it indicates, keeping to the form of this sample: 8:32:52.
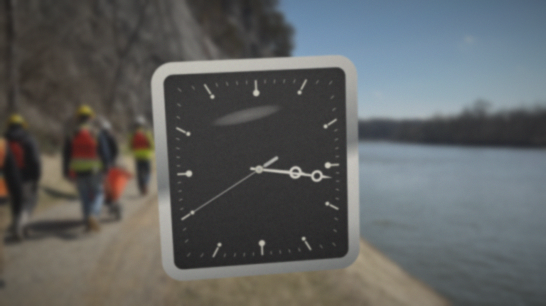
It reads 3:16:40
